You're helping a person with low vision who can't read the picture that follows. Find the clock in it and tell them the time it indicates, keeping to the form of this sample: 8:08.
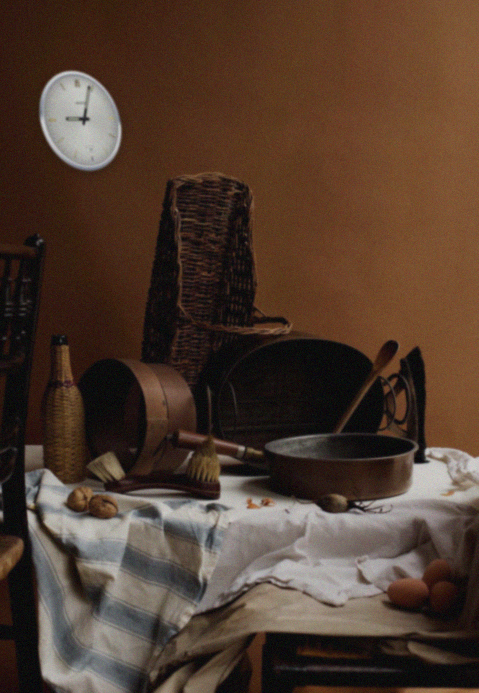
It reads 9:04
